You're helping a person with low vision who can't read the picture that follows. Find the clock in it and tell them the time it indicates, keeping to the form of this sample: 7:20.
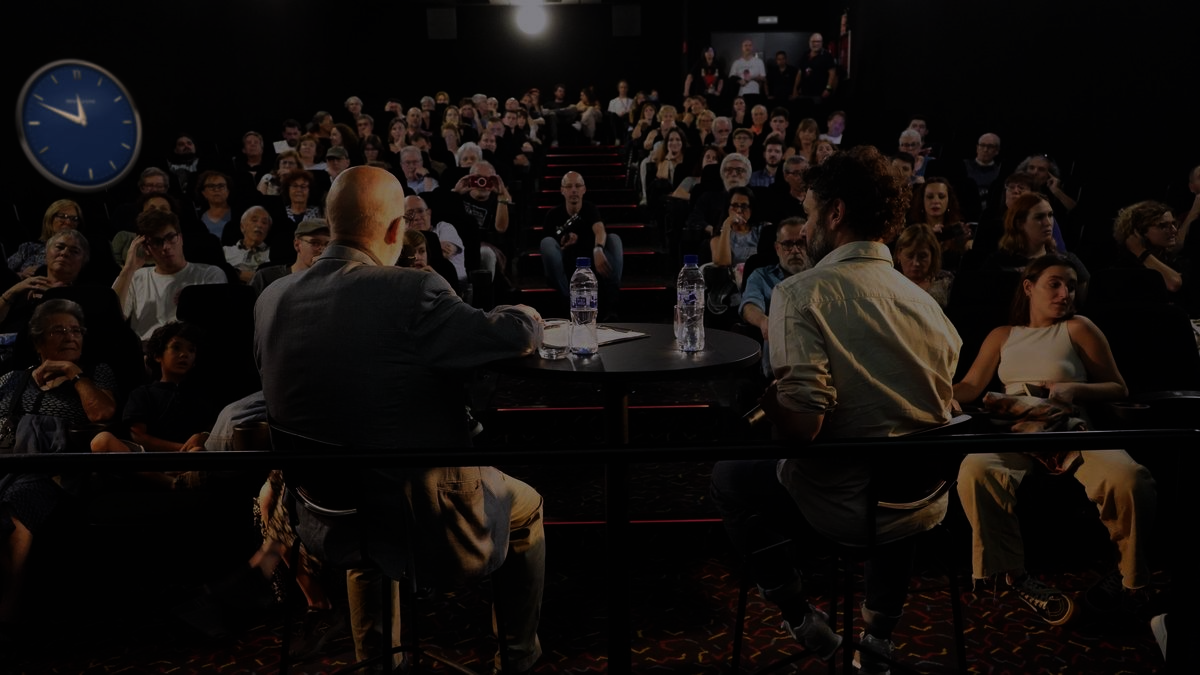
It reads 11:49
